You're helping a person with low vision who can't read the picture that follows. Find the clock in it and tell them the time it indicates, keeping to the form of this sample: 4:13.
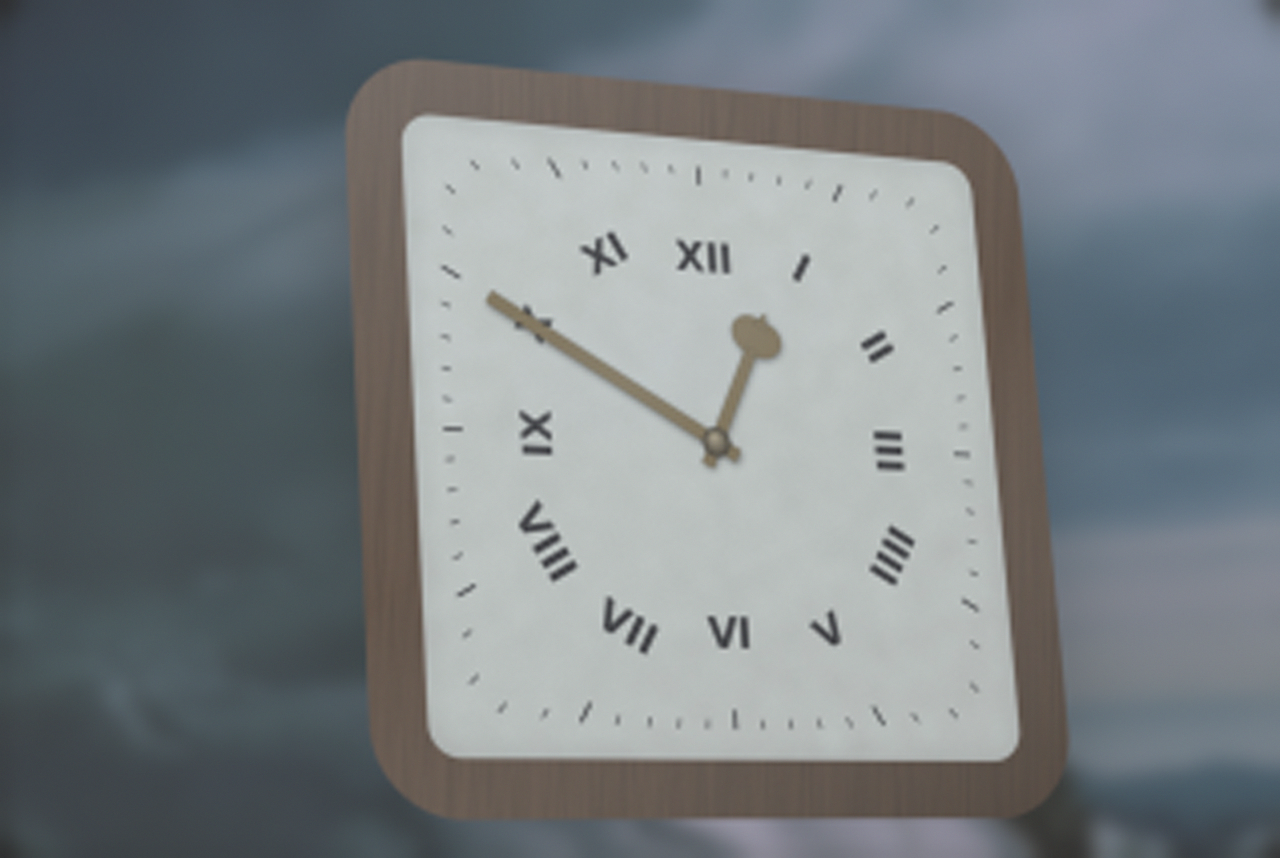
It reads 12:50
